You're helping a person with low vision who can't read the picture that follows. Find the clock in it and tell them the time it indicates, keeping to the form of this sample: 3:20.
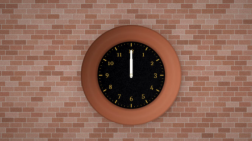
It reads 12:00
